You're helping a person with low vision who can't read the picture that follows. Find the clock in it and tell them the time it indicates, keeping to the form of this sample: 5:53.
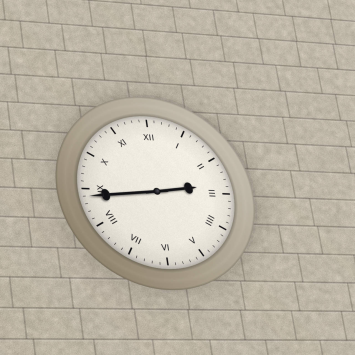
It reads 2:44
